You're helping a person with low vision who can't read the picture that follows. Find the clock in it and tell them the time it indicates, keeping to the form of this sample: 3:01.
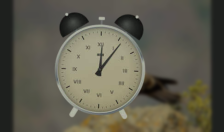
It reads 12:06
